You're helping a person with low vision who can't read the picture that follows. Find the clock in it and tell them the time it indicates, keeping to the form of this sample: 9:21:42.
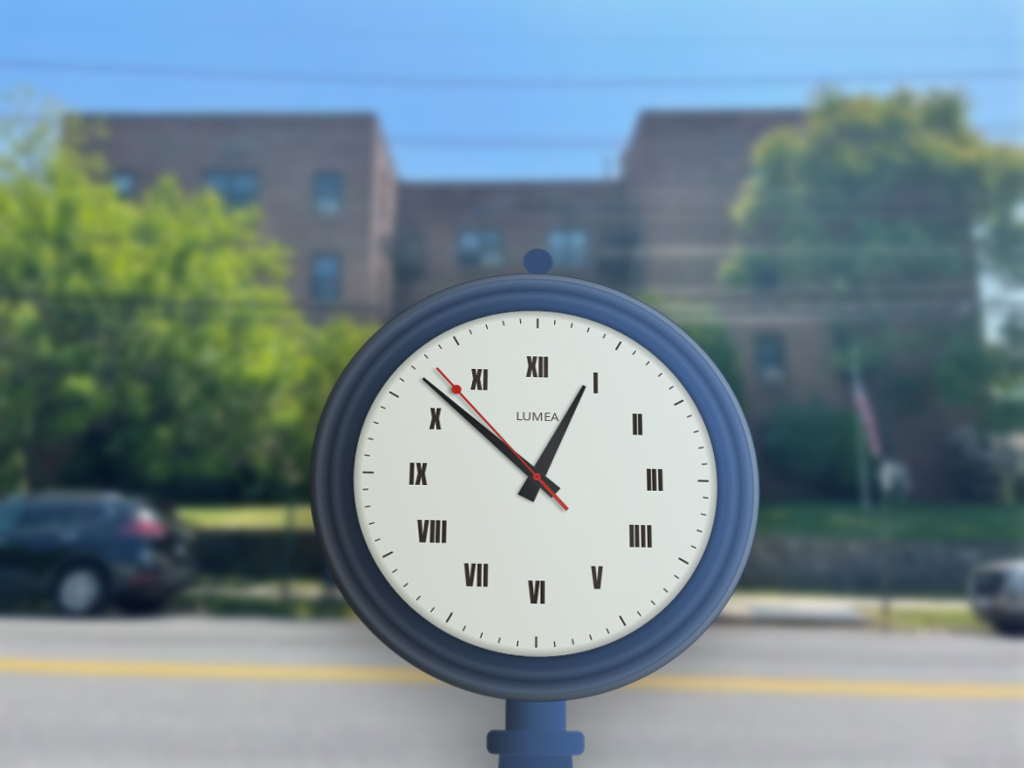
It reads 12:51:53
